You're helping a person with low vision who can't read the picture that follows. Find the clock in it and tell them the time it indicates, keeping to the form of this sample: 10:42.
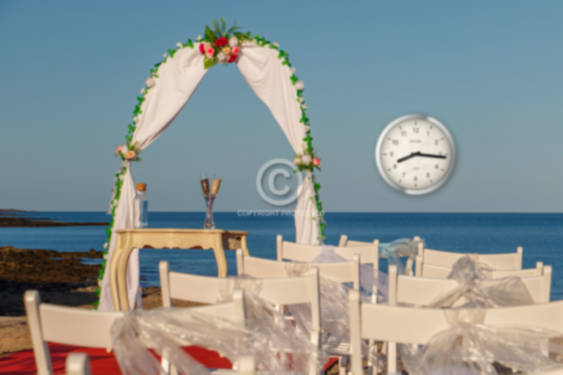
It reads 8:16
